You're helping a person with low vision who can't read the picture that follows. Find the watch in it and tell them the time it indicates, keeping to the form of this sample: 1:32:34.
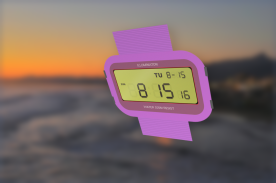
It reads 8:15:16
